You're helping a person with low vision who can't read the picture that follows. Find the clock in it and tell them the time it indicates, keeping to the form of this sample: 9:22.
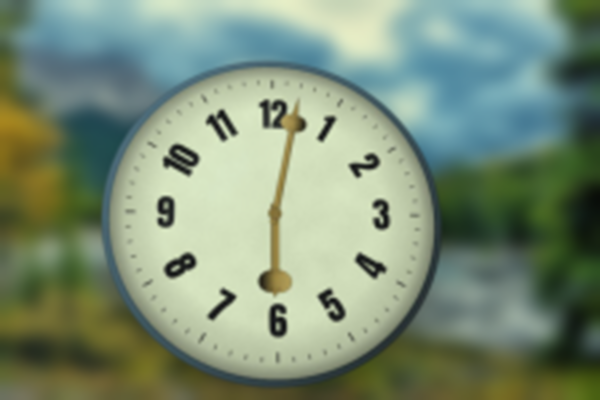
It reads 6:02
